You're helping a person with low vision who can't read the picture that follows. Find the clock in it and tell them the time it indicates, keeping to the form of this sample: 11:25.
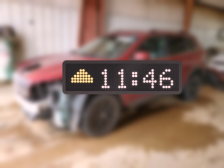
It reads 11:46
